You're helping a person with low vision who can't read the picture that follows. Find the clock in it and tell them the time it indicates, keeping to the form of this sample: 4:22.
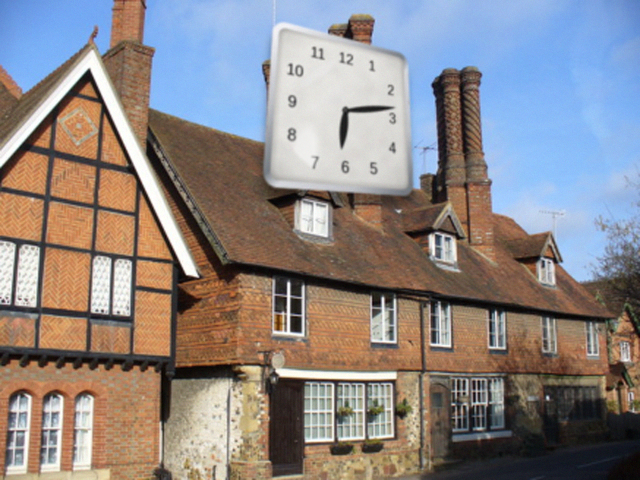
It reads 6:13
